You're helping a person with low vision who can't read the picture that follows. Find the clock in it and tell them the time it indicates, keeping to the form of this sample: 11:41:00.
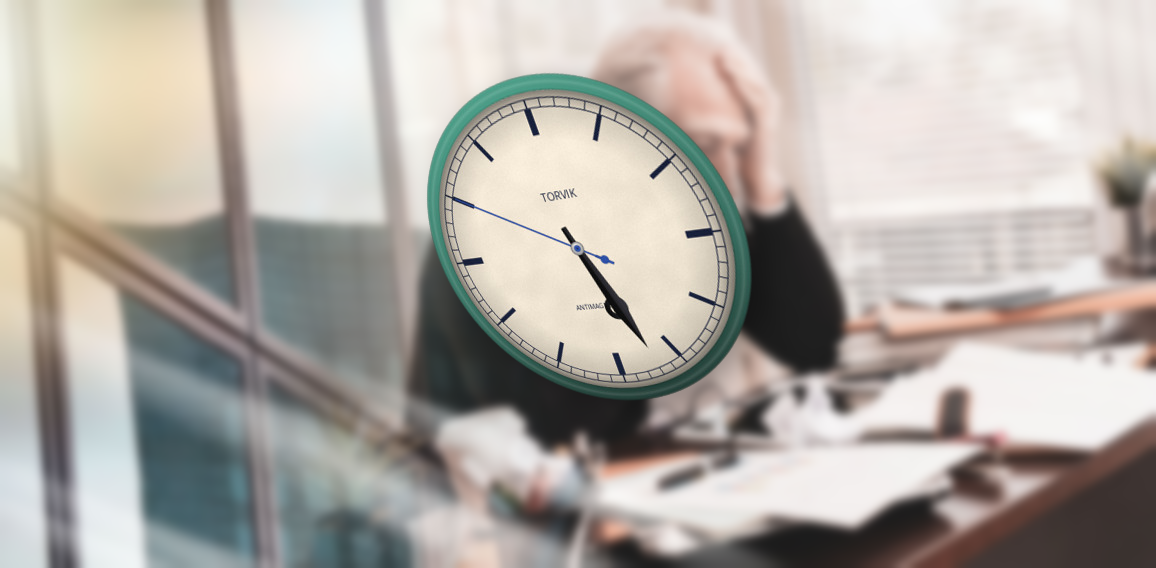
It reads 5:26:50
